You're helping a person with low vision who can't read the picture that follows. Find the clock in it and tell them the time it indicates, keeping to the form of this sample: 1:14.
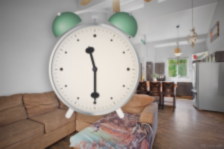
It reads 11:30
